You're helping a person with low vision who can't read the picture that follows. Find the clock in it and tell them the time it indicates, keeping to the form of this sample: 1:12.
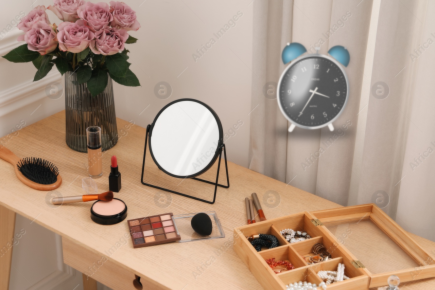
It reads 3:35
